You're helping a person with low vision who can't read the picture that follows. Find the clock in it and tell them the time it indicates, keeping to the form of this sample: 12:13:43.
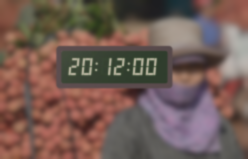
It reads 20:12:00
